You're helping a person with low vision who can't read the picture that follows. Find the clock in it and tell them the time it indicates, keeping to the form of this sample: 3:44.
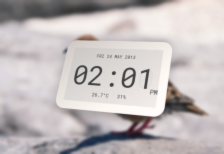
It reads 2:01
